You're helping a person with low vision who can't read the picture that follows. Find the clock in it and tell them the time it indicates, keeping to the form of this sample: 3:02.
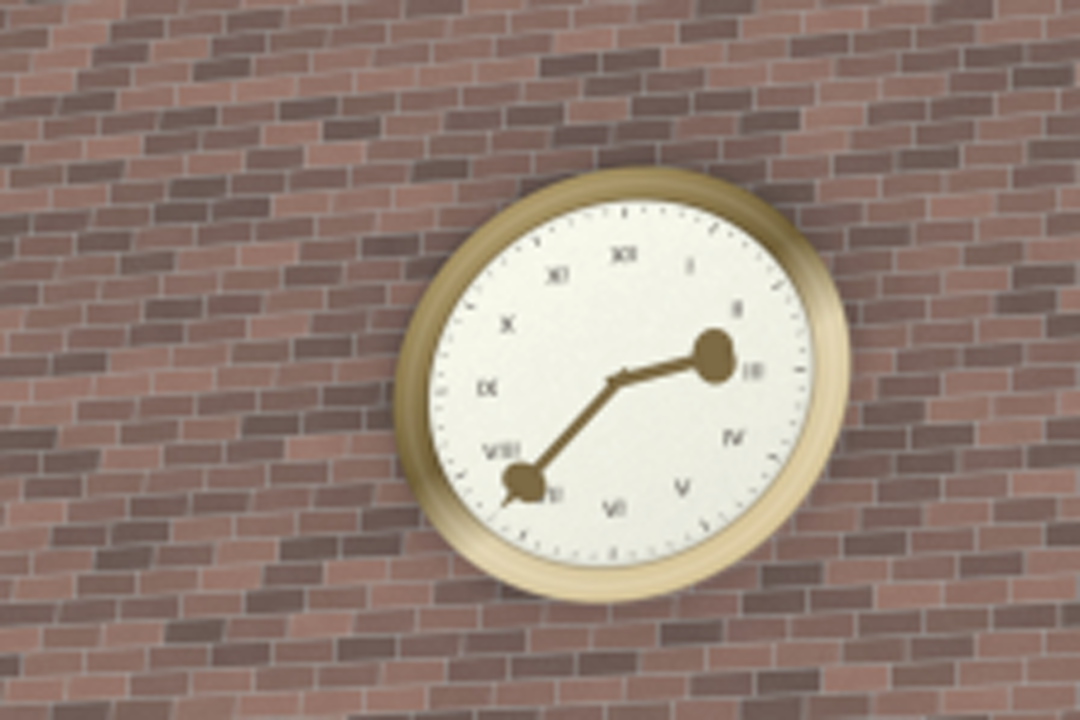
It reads 2:37
